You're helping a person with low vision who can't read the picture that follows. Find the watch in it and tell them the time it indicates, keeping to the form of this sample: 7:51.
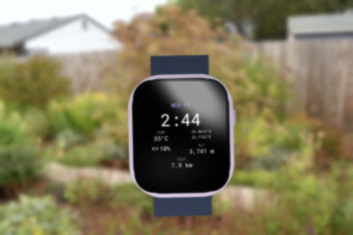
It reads 2:44
